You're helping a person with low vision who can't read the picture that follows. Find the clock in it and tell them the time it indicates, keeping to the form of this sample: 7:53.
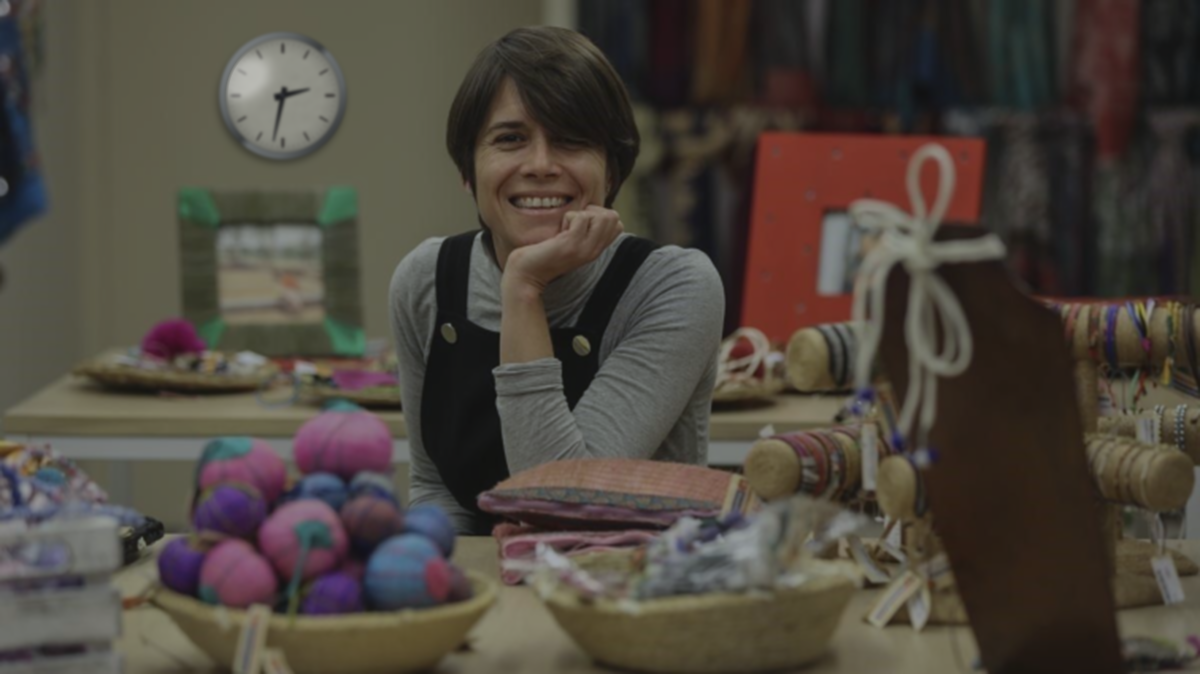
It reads 2:32
